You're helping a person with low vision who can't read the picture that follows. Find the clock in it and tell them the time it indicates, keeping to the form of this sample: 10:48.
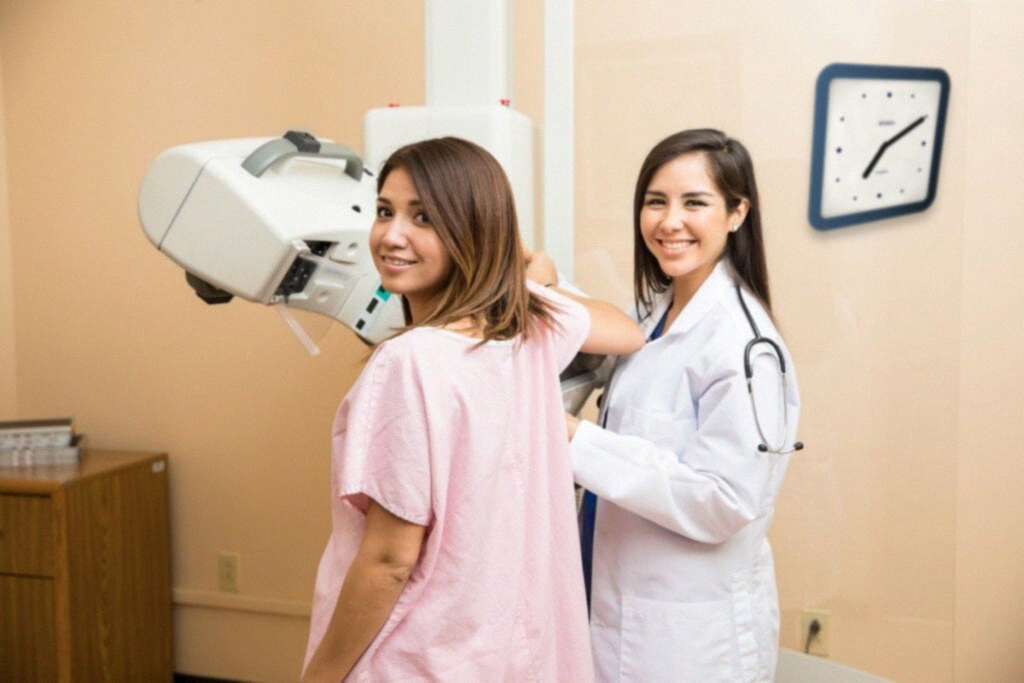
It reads 7:10
